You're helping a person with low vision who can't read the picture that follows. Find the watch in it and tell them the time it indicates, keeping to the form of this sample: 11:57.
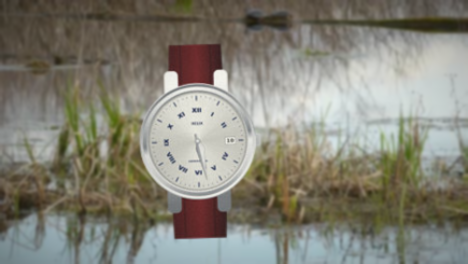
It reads 5:28
